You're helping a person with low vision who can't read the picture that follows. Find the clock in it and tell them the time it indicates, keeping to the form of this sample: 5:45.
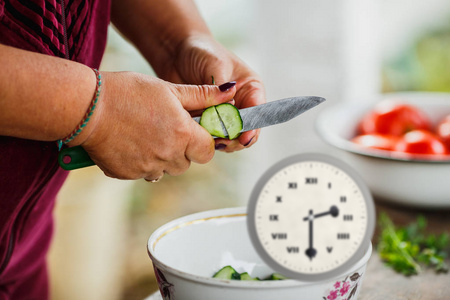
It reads 2:30
